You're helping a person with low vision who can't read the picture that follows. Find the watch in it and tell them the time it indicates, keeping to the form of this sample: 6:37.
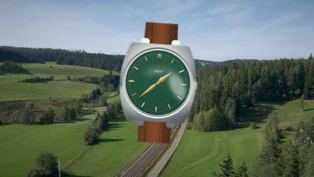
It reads 1:38
